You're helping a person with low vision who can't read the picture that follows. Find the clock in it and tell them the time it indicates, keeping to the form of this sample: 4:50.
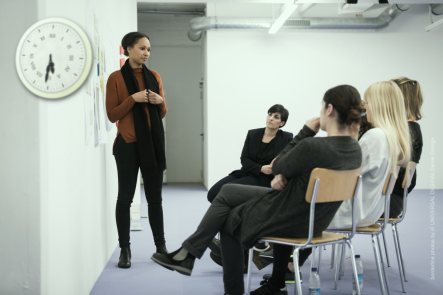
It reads 5:31
